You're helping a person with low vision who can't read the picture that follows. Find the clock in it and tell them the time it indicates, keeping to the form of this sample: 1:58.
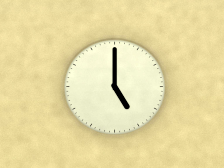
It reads 5:00
